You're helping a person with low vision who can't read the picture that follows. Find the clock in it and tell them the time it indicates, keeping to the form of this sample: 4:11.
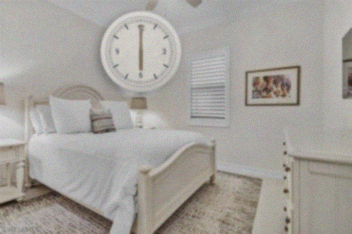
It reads 6:00
